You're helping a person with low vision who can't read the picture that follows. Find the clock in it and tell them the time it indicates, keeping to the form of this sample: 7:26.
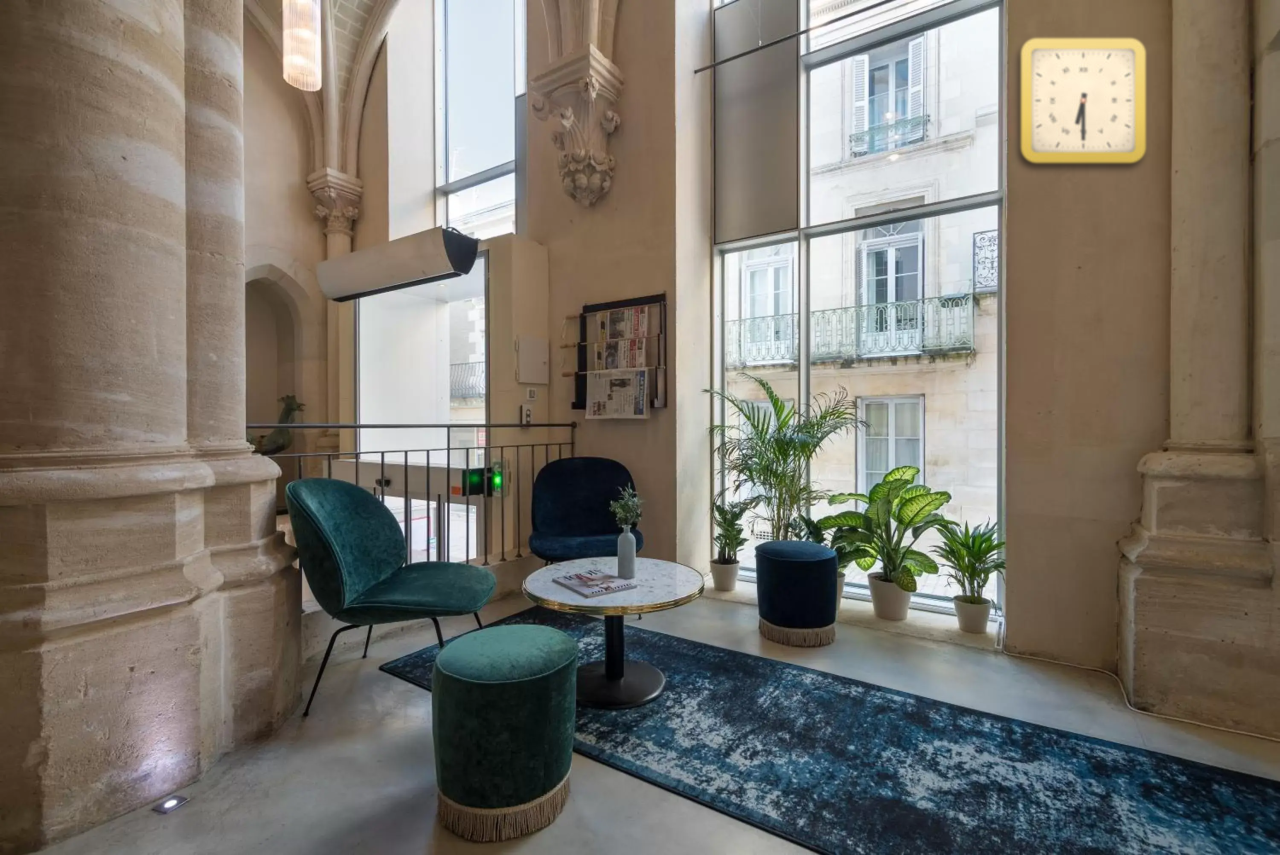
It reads 6:30
